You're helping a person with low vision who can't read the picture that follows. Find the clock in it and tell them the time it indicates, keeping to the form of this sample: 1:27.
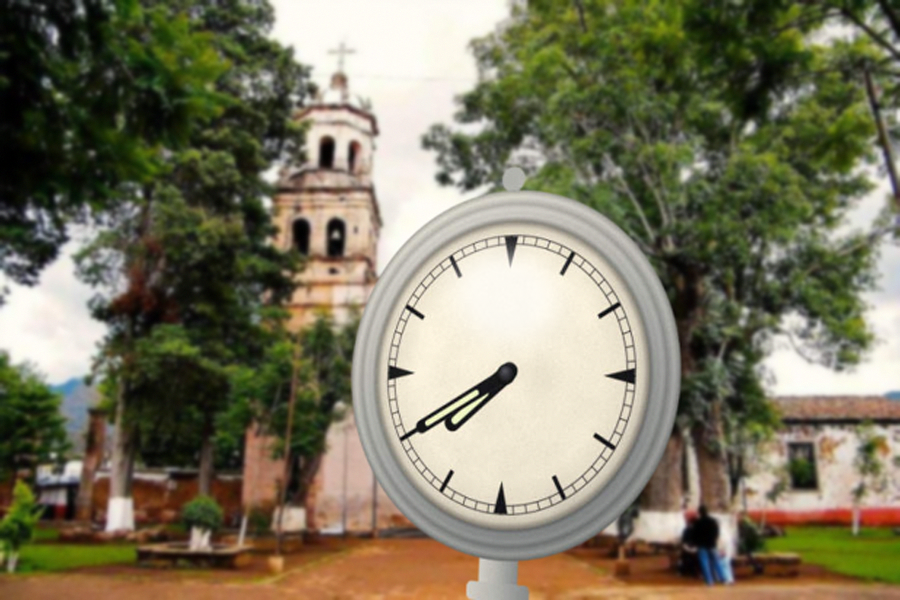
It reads 7:40
